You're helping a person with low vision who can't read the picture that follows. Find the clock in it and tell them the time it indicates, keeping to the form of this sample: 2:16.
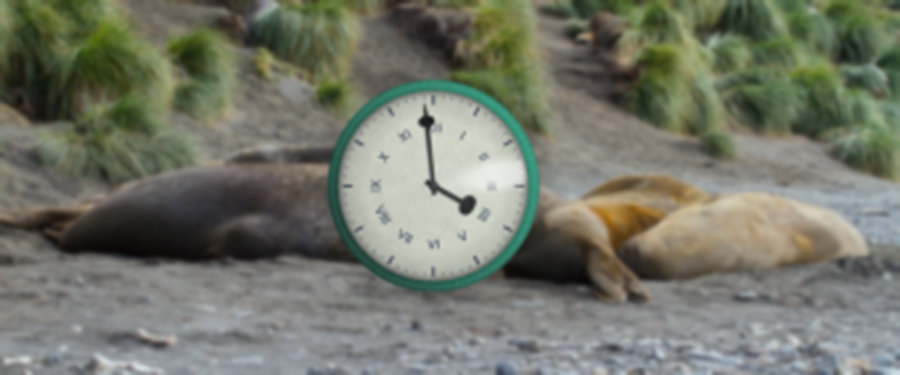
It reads 3:59
